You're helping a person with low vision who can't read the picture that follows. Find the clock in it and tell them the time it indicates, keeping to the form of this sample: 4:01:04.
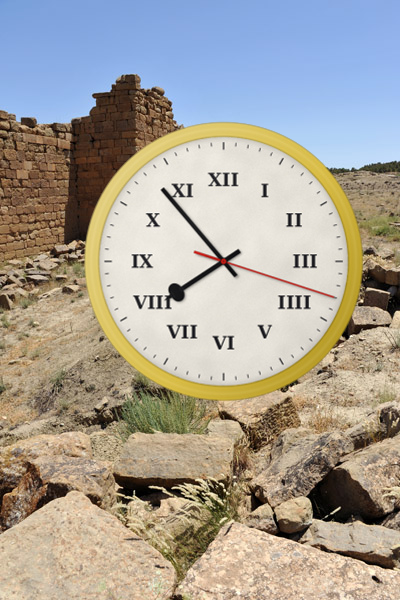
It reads 7:53:18
